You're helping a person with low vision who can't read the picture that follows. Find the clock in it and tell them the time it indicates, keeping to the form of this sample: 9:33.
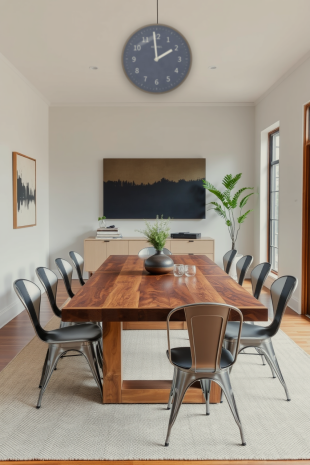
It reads 1:59
